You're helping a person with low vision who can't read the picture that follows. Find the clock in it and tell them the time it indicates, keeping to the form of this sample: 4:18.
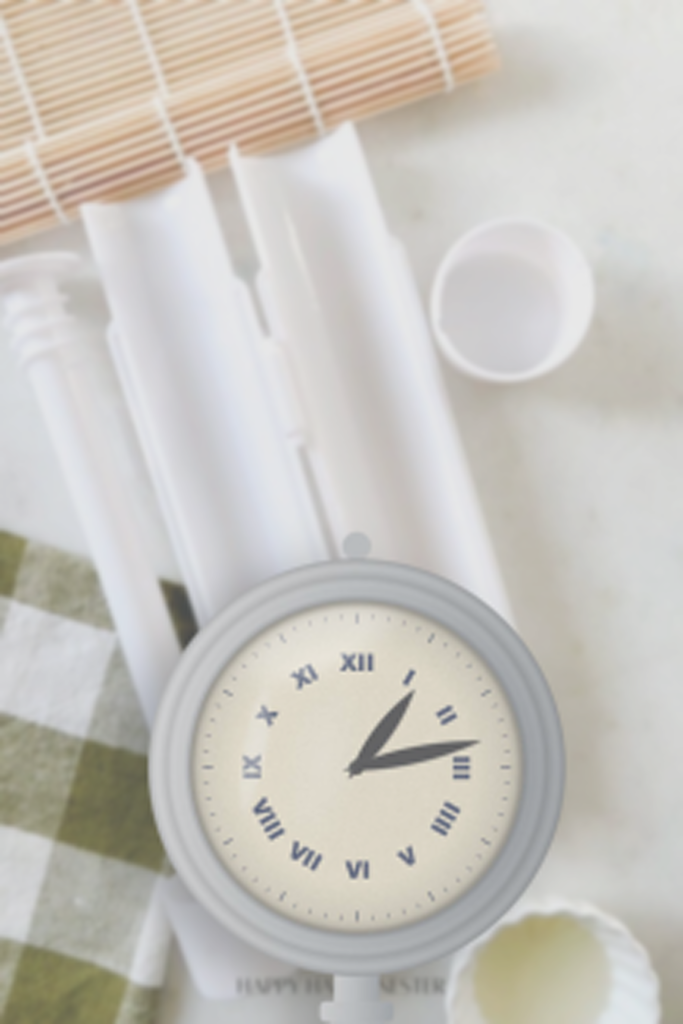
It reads 1:13
